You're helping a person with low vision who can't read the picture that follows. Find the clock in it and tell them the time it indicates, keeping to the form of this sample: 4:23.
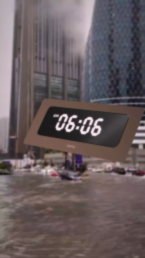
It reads 6:06
